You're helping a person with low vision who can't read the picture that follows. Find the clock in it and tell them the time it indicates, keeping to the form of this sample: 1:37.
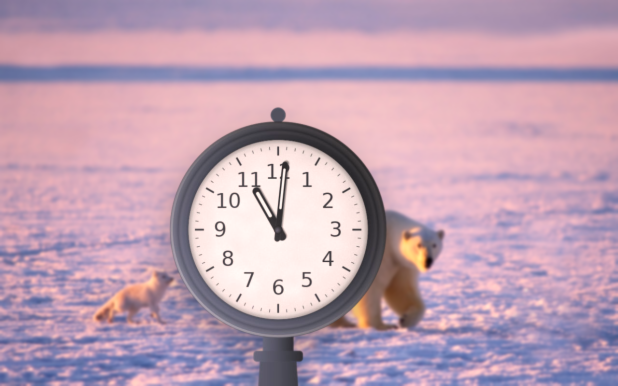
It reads 11:01
